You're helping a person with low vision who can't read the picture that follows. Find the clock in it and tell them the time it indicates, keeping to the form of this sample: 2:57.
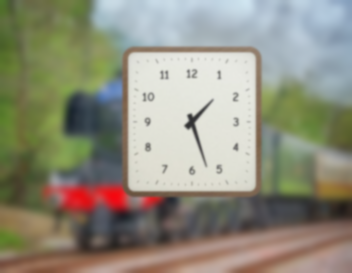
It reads 1:27
